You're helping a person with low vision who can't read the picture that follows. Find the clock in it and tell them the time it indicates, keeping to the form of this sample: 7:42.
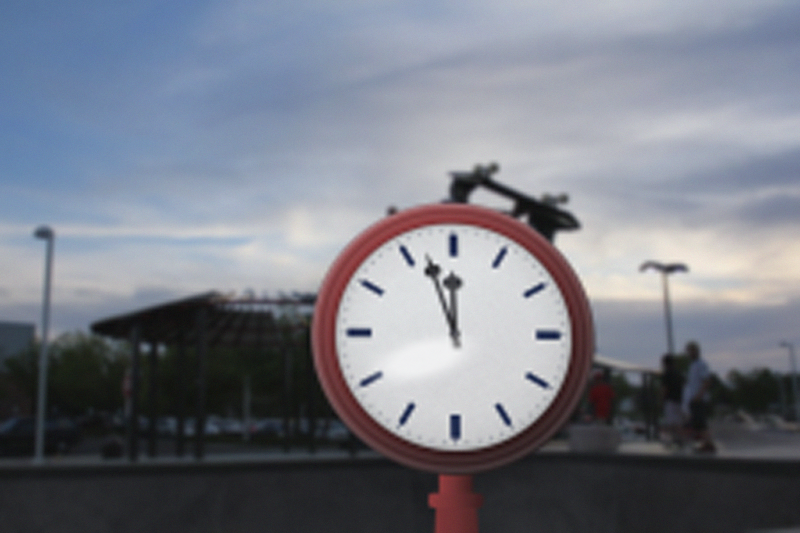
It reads 11:57
